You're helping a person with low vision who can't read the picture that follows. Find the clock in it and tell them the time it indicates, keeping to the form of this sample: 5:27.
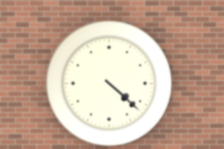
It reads 4:22
